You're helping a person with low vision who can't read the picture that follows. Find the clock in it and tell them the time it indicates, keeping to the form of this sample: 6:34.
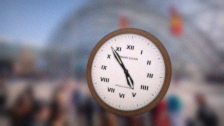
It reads 4:53
